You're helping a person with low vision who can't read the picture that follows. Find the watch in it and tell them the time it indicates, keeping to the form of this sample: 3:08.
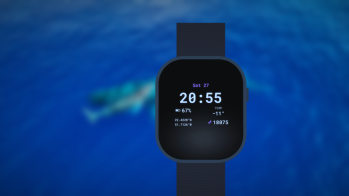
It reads 20:55
